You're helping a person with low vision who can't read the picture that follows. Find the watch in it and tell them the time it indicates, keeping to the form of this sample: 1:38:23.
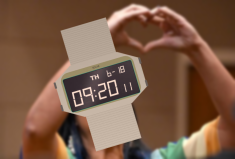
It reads 9:20:11
